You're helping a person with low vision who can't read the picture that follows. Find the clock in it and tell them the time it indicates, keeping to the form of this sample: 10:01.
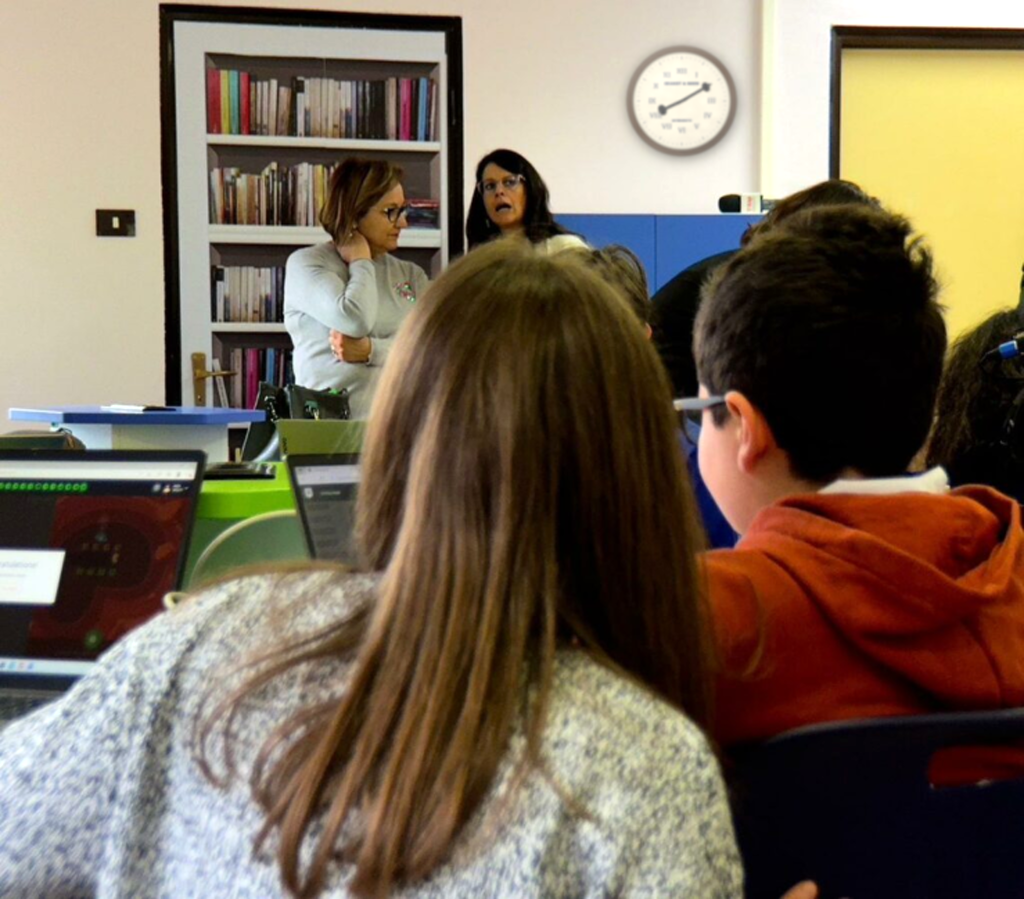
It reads 8:10
